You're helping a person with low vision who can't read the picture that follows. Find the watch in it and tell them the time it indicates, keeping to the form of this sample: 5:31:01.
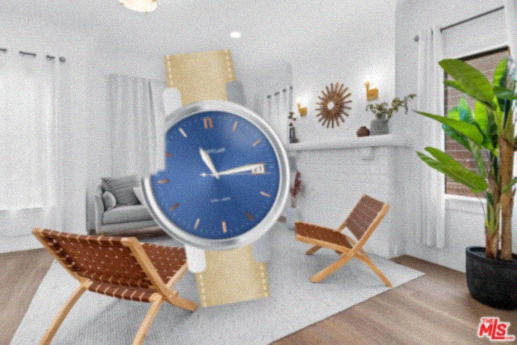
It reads 11:14:16
